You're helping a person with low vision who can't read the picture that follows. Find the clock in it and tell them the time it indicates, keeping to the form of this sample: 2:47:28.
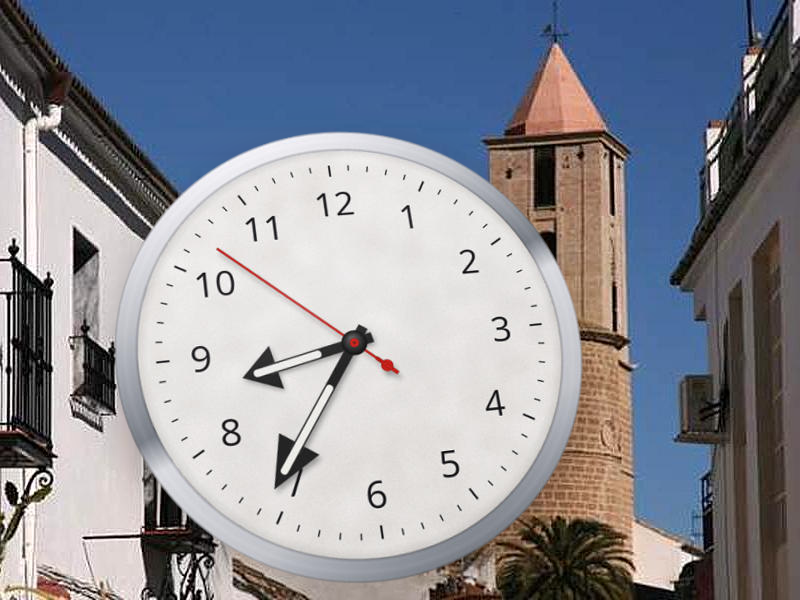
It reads 8:35:52
